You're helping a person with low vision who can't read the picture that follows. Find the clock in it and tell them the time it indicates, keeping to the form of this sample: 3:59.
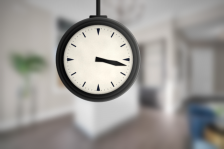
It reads 3:17
